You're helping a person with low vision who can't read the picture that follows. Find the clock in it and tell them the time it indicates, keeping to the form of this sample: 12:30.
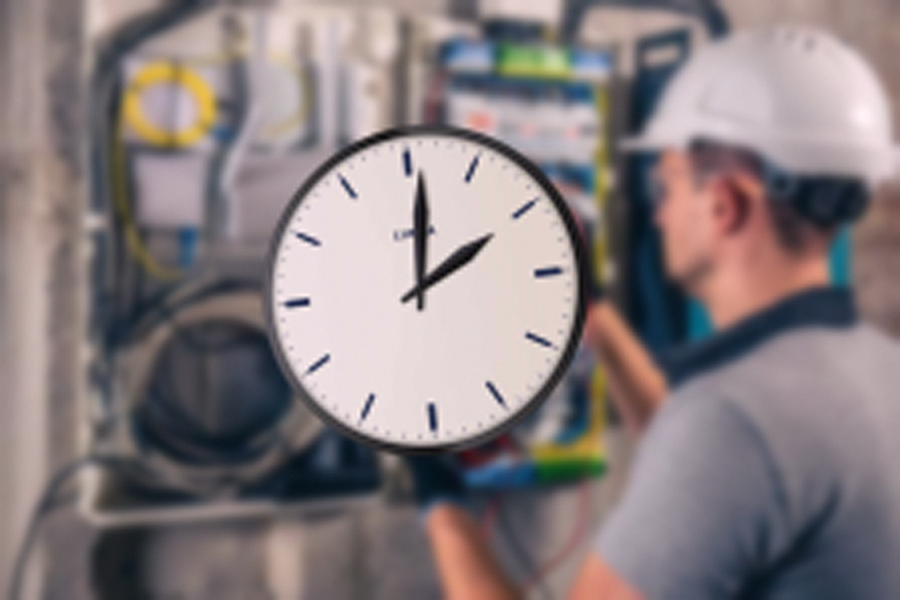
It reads 2:01
